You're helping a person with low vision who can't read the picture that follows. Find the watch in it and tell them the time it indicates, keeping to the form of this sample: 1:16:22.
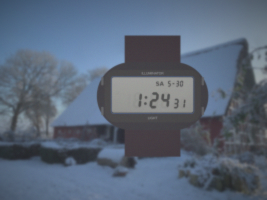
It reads 1:24:31
